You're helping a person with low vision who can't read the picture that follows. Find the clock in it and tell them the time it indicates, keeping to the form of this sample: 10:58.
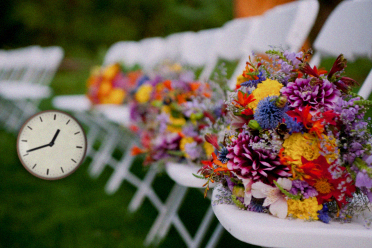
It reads 12:41
